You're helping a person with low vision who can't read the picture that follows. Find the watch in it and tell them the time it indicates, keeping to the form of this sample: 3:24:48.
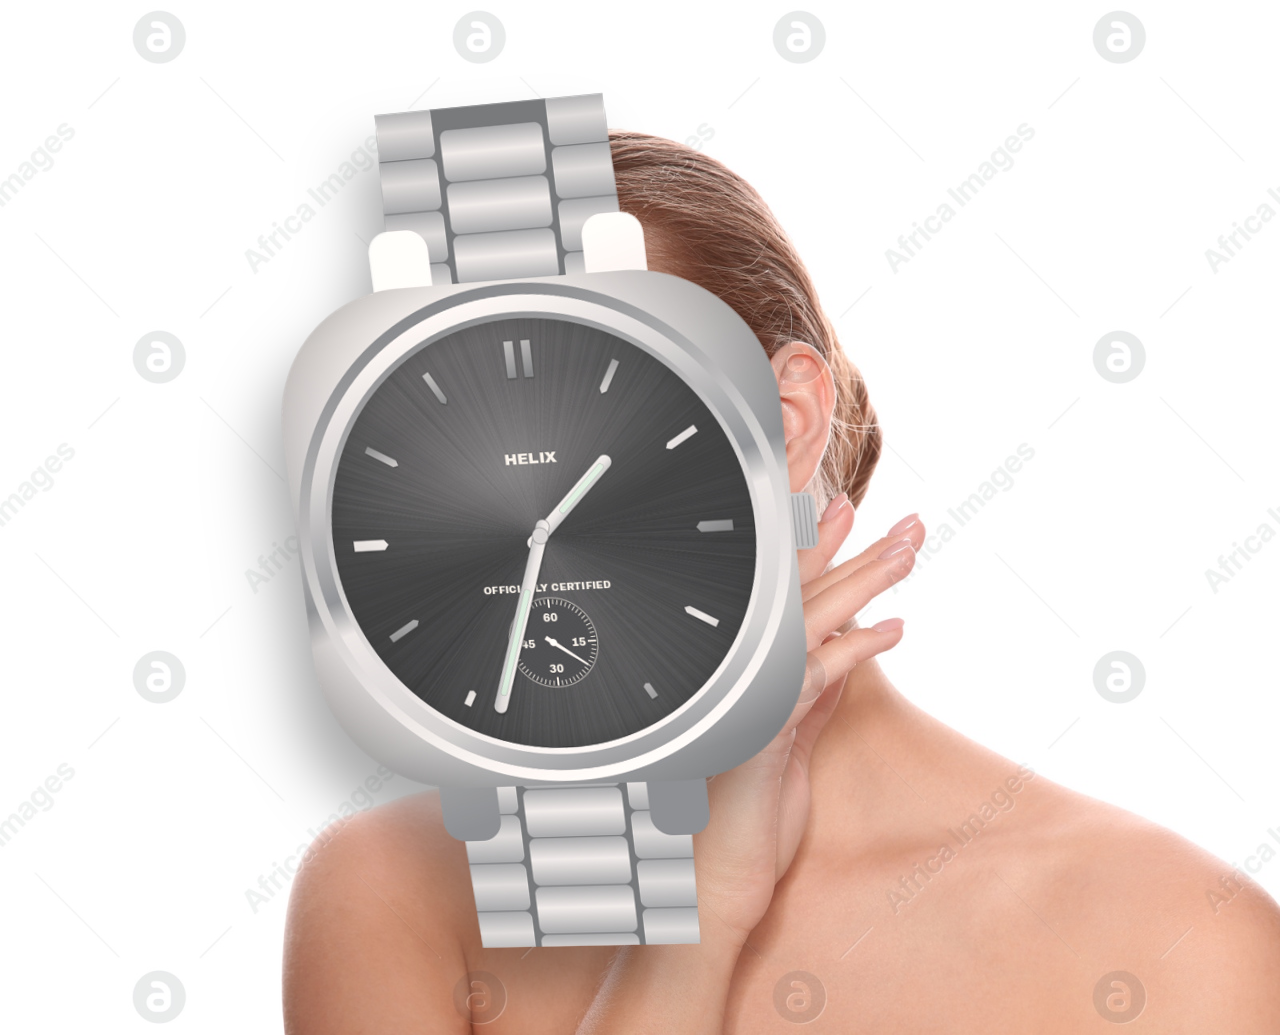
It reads 1:33:21
